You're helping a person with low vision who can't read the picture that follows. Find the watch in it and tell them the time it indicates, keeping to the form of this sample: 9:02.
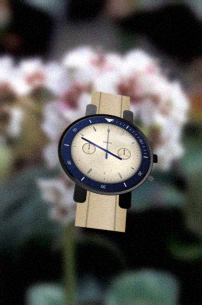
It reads 3:49
